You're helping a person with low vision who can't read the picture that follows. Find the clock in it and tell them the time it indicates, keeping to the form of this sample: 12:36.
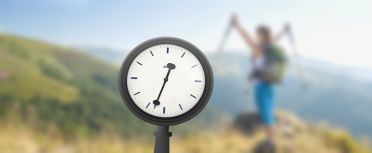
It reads 12:33
